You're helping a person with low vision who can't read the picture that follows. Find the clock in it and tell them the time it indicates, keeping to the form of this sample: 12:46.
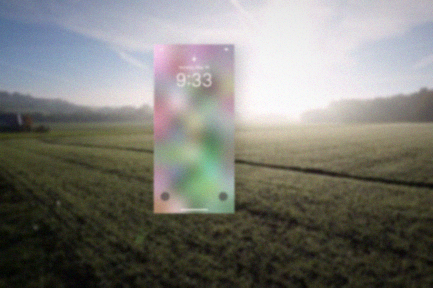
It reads 9:33
